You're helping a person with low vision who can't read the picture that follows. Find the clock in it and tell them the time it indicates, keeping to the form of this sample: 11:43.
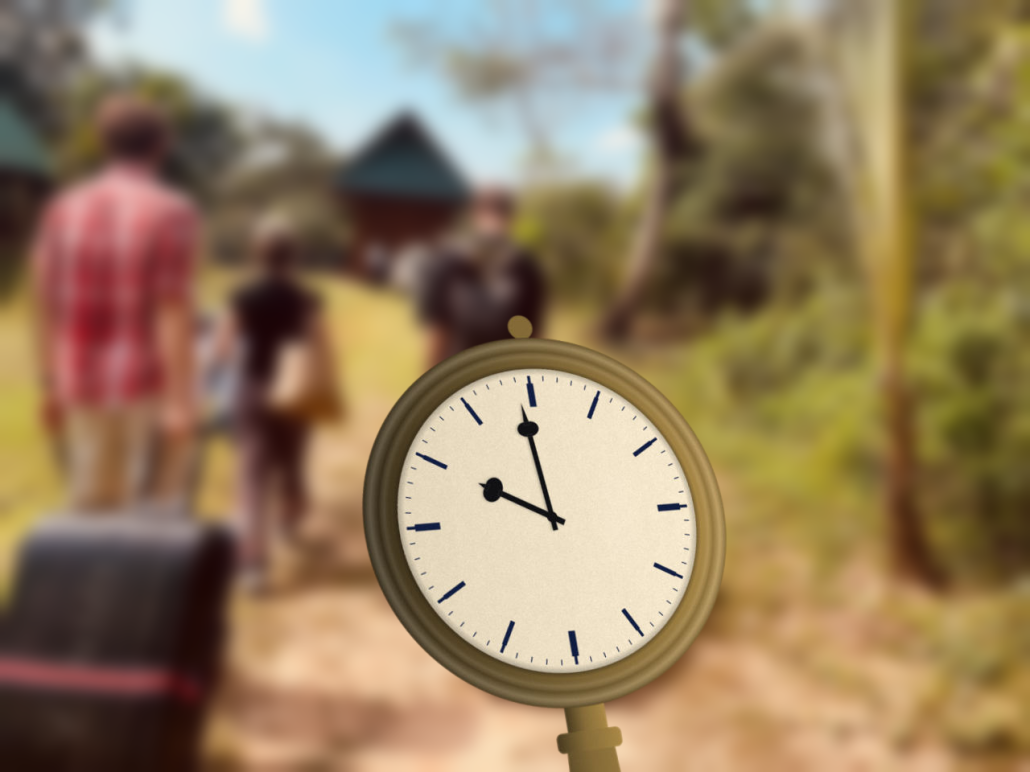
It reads 9:59
